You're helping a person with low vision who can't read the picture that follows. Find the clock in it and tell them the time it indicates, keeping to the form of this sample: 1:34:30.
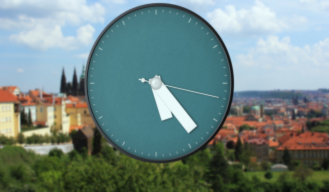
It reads 5:23:17
